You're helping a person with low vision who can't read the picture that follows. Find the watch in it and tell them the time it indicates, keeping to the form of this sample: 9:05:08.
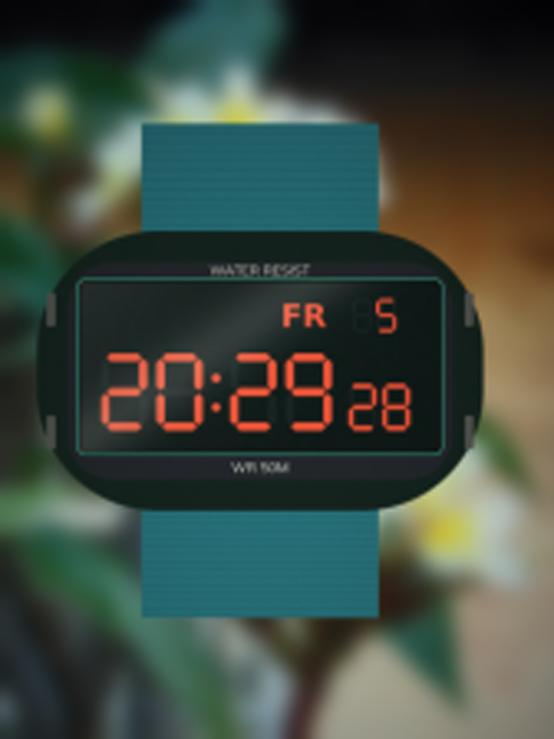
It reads 20:29:28
